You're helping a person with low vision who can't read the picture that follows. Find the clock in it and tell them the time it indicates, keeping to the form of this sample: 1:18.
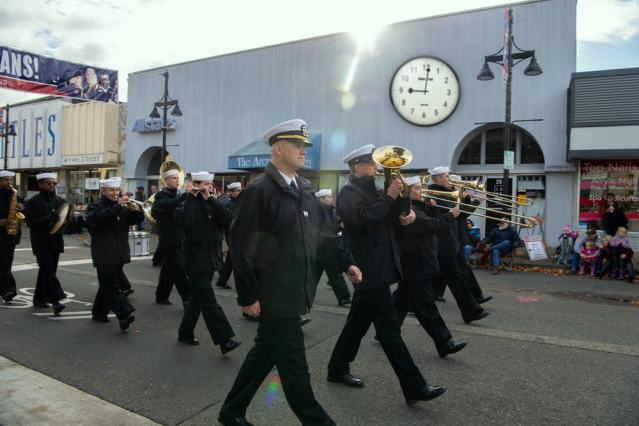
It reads 9:01
